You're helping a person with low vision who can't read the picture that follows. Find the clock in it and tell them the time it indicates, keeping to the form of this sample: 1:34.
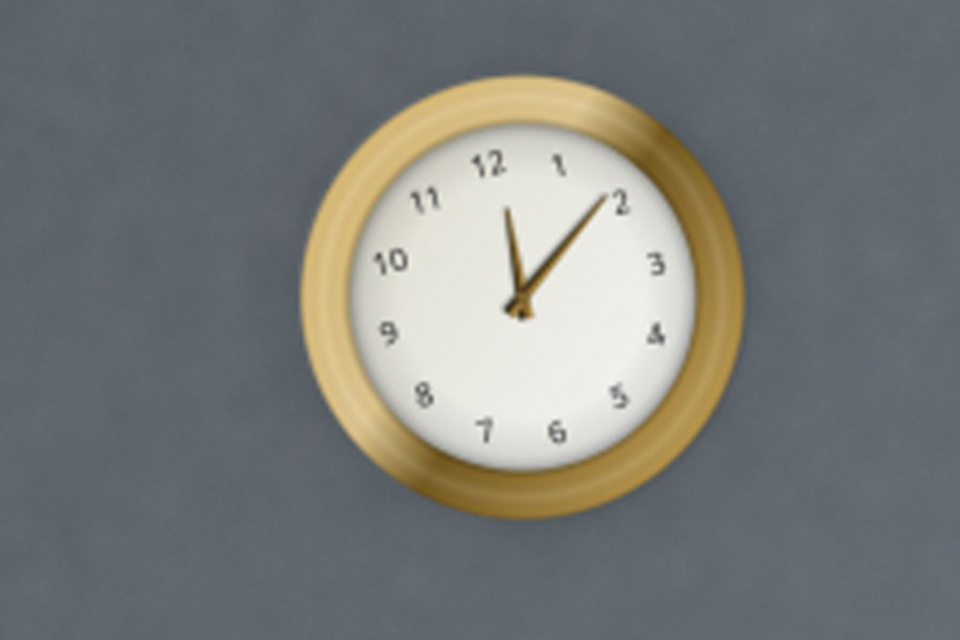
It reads 12:09
